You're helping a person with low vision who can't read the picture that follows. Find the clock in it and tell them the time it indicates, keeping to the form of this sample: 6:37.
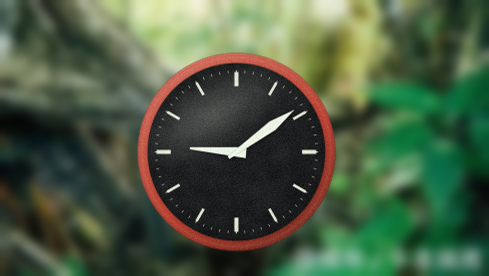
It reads 9:09
